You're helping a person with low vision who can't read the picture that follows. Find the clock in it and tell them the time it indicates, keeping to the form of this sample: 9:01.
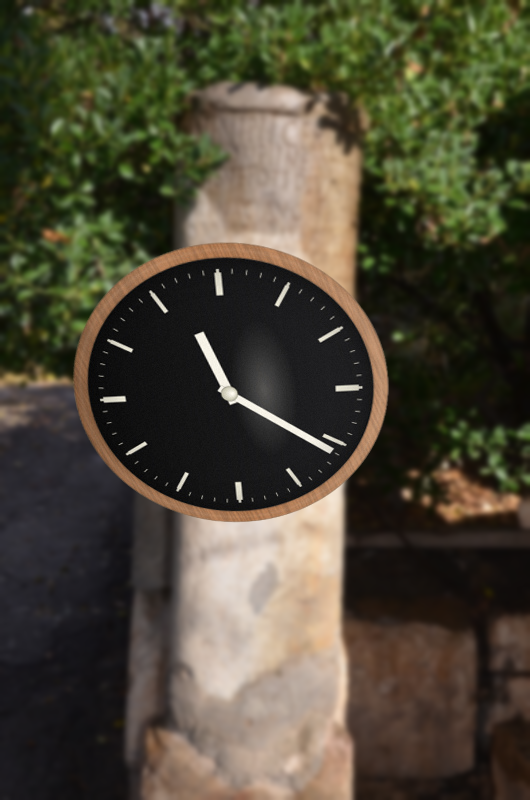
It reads 11:21
